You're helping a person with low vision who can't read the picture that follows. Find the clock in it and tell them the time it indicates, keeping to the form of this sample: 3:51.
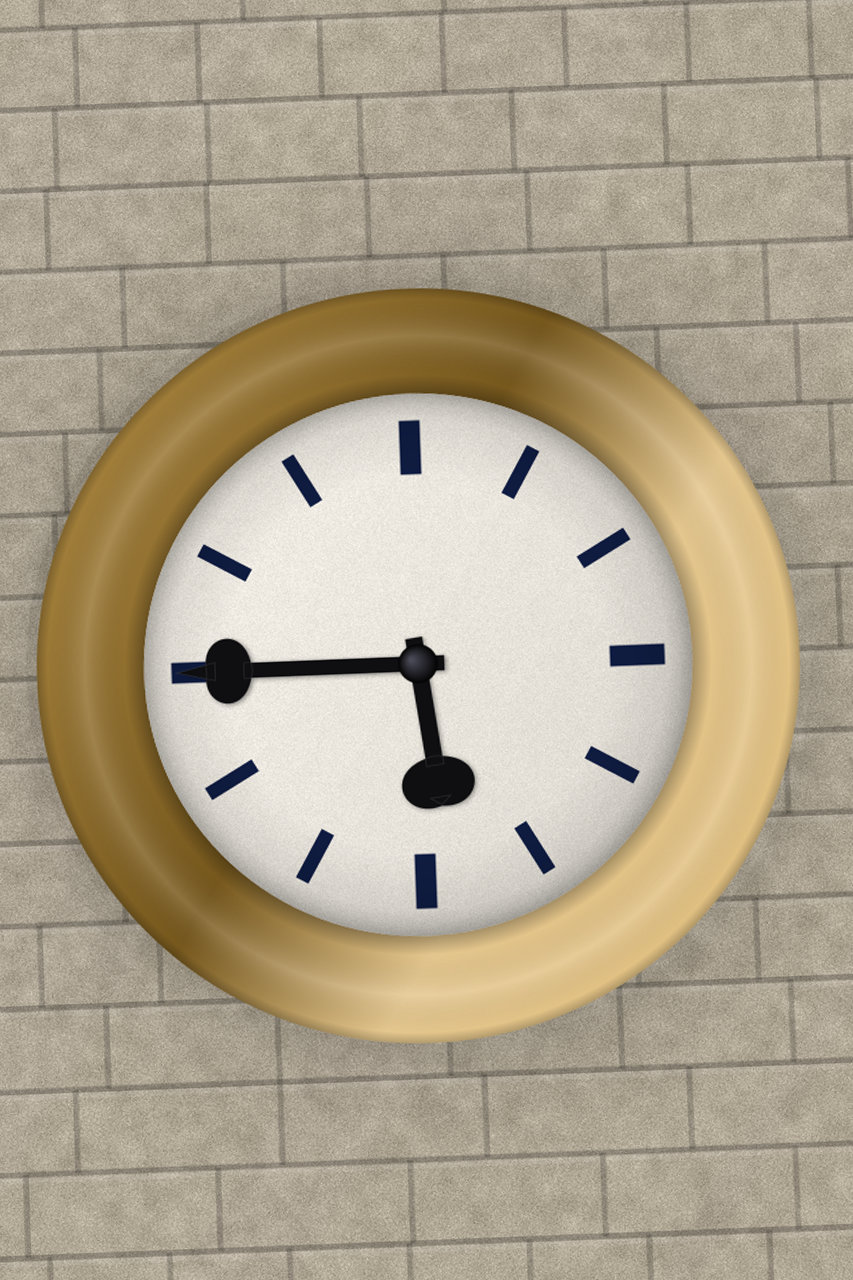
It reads 5:45
